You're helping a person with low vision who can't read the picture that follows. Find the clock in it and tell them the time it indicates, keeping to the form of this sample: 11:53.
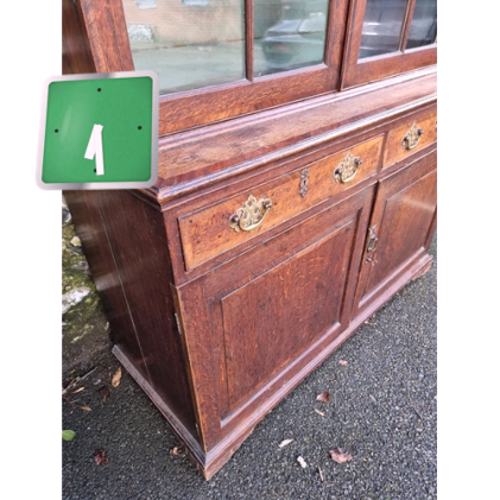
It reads 6:29
